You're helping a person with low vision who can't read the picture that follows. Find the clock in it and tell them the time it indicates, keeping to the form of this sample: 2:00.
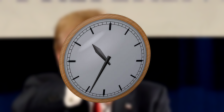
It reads 10:34
